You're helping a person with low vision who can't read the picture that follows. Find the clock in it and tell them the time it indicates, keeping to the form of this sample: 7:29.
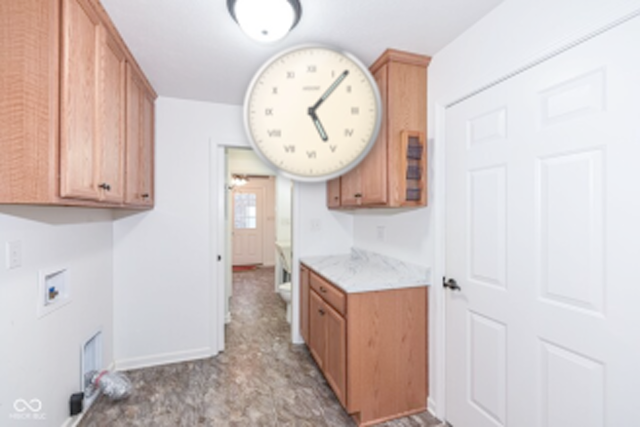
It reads 5:07
